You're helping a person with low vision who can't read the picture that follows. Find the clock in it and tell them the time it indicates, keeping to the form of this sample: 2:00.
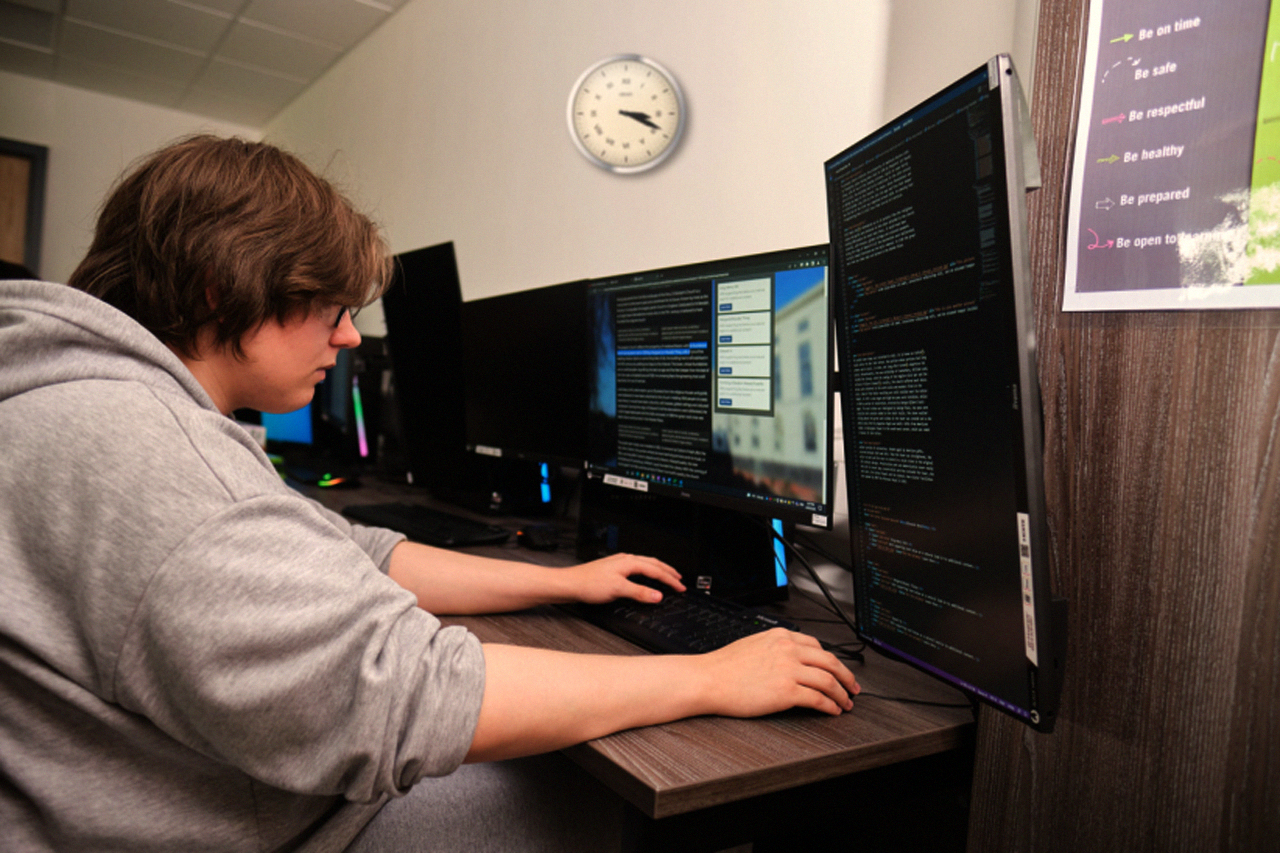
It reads 3:19
